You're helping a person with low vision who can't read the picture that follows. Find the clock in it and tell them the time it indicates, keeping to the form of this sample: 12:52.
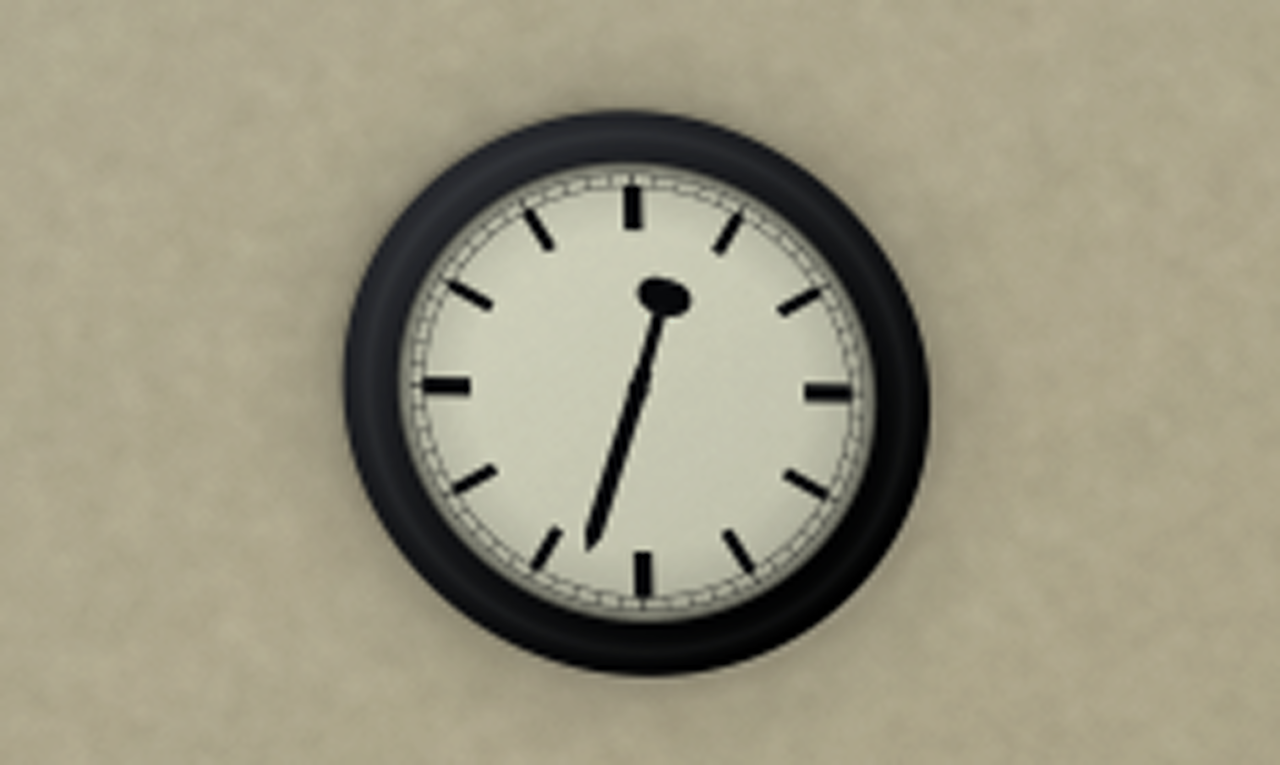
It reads 12:33
